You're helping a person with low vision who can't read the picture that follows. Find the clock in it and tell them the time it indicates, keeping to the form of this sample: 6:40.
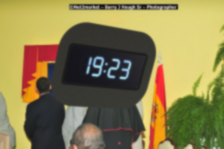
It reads 19:23
